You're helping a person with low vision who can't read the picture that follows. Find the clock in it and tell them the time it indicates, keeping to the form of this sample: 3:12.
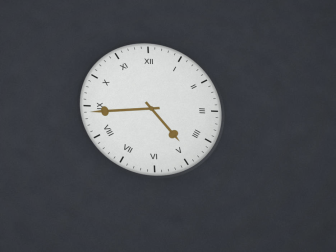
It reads 4:44
